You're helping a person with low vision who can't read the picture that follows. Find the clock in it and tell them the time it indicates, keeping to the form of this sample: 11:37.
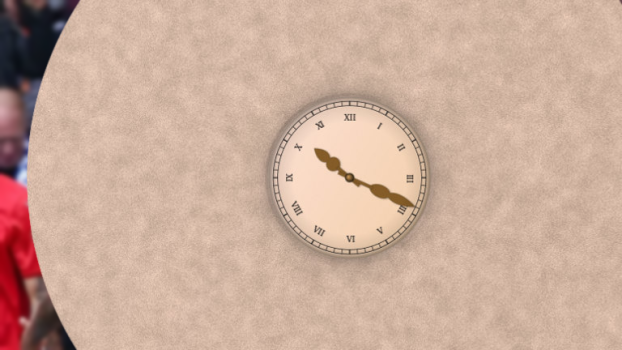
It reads 10:19
